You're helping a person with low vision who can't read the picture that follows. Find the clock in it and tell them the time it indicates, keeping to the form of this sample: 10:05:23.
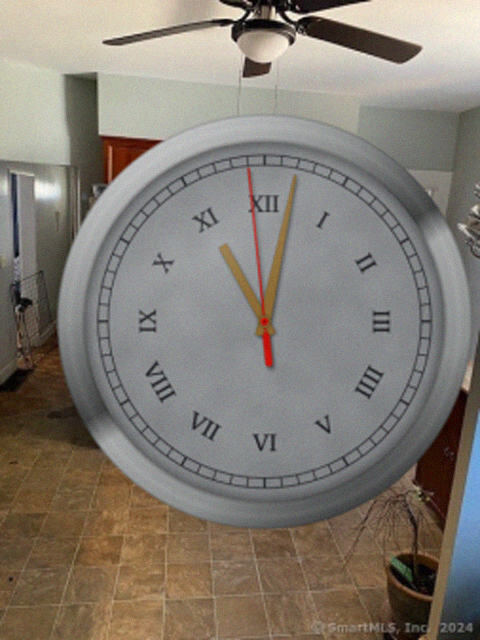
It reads 11:01:59
